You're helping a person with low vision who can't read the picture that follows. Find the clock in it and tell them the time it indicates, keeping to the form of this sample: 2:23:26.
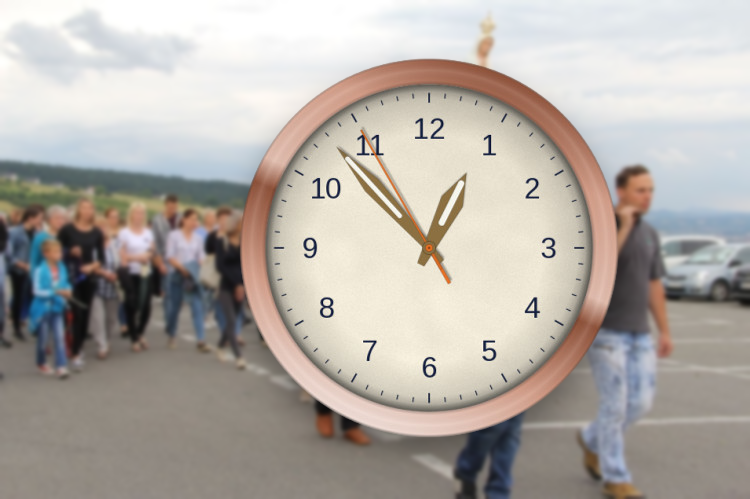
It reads 12:52:55
